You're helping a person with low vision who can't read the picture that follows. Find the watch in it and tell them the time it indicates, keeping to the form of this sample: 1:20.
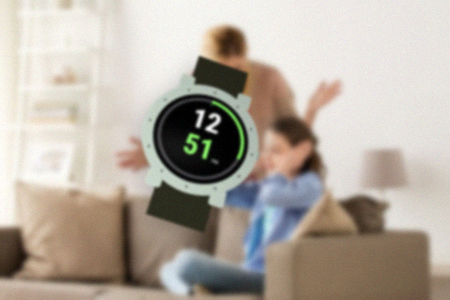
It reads 12:51
